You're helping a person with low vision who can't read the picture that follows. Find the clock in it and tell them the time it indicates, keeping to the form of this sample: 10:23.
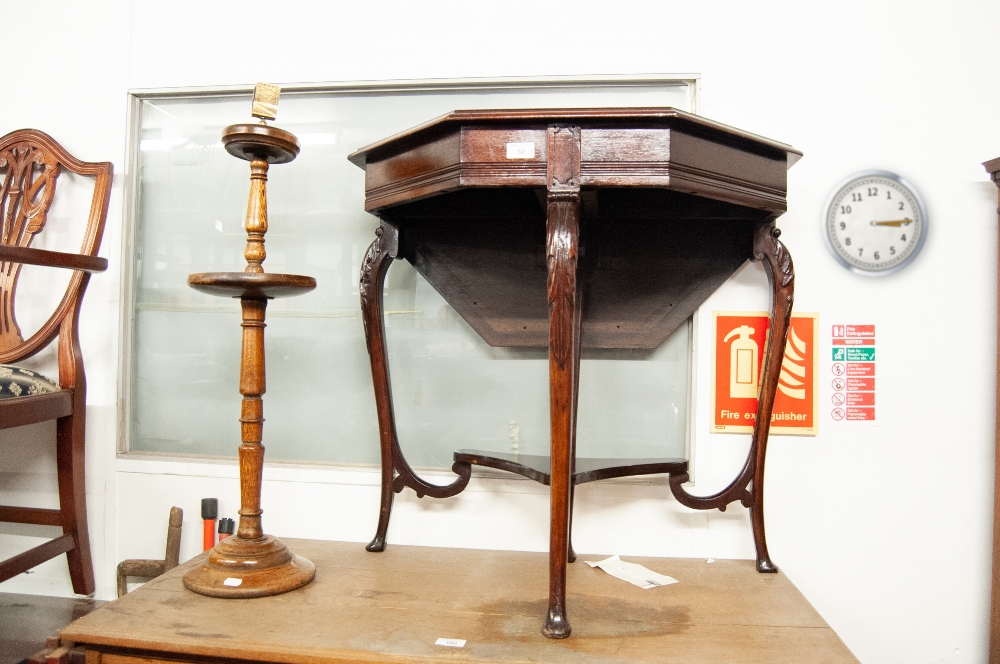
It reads 3:15
